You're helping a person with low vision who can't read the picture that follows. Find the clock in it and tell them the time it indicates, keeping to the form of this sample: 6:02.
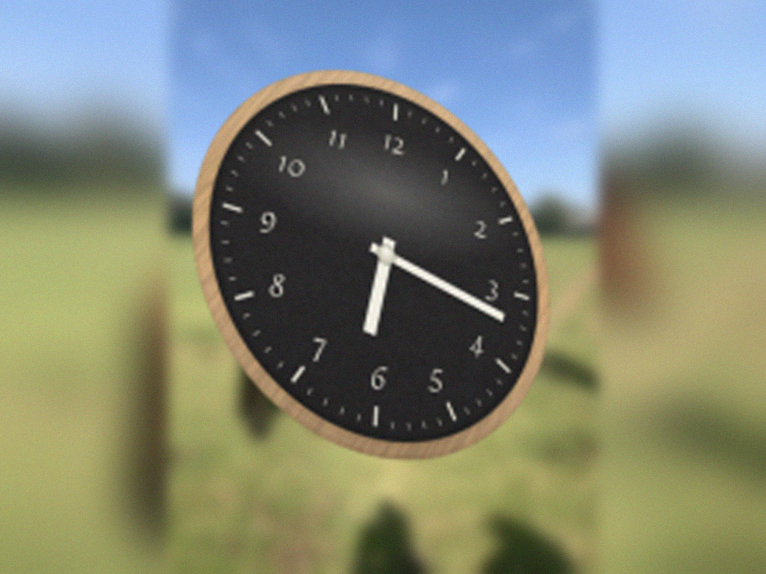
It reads 6:17
